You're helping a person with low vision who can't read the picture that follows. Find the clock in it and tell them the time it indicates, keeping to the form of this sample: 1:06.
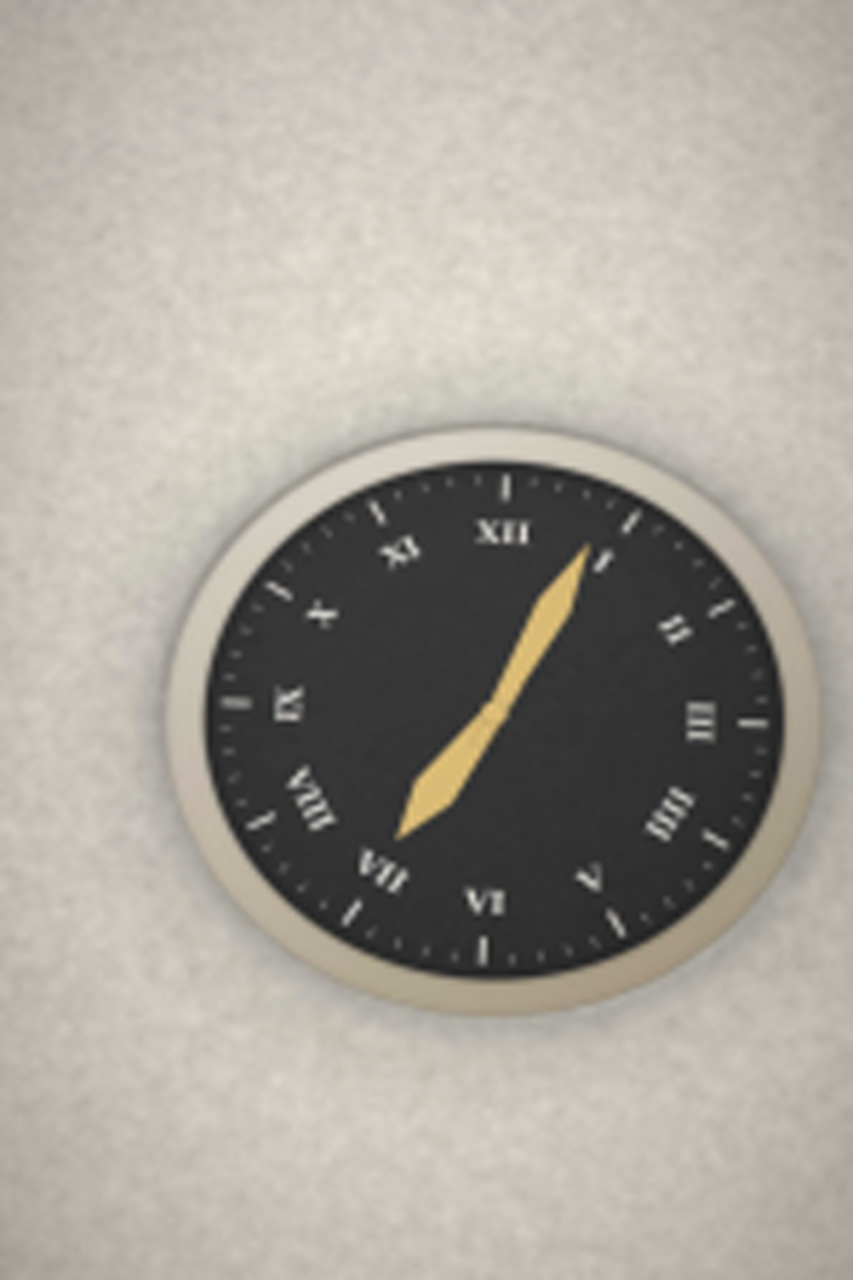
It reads 7:04
